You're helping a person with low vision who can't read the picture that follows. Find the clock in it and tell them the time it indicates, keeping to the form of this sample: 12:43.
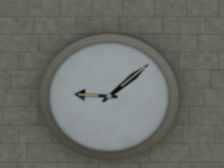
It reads 9:08
